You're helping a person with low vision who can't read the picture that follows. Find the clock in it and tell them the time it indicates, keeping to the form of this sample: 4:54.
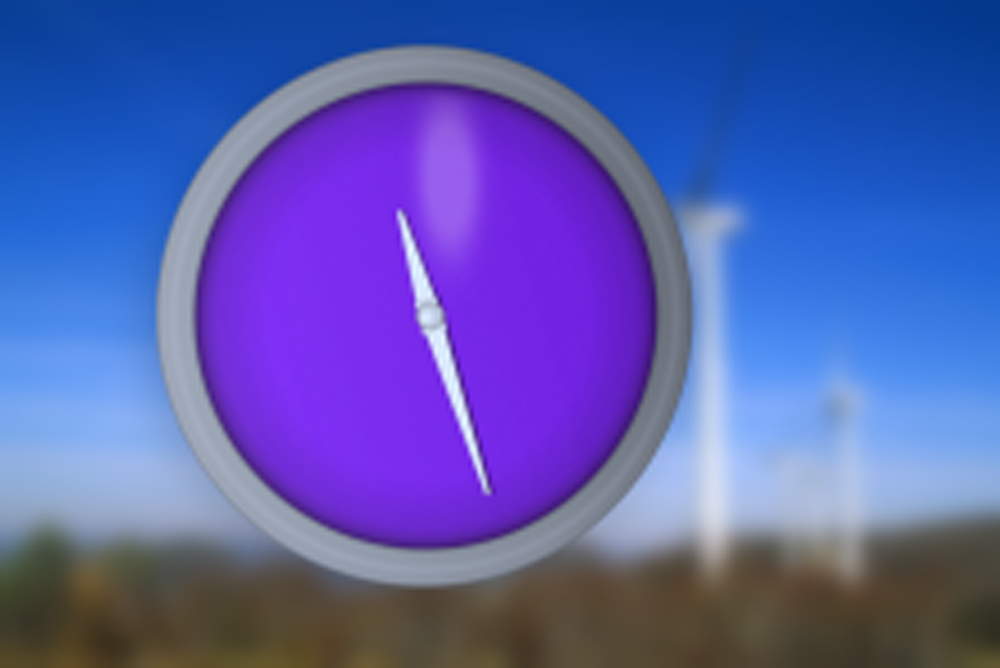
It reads 11:27
